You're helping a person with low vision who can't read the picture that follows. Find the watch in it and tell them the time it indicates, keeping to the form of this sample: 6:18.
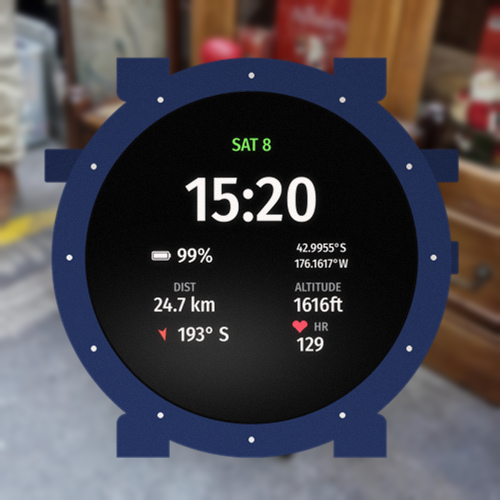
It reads 15:20
